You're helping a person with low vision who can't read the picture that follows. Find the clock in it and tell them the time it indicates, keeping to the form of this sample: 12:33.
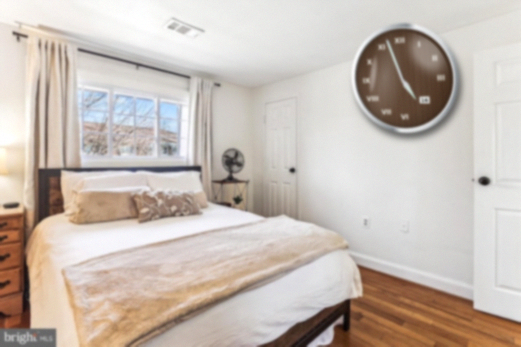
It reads 4:57
